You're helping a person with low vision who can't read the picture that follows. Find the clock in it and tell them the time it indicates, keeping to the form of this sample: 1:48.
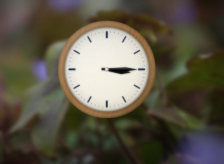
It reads 3:15
